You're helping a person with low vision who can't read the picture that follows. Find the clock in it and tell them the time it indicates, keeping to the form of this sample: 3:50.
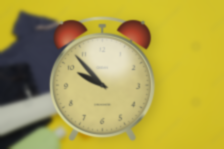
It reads 9:53
